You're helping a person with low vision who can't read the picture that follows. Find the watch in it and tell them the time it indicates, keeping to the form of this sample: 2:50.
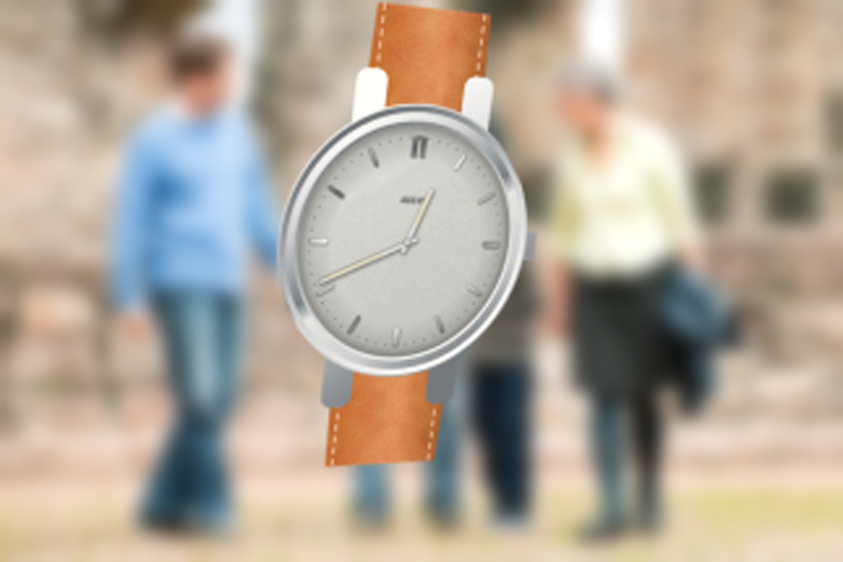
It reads 12:41
